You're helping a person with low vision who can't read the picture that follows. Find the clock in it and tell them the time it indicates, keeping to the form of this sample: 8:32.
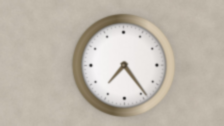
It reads 7:24
